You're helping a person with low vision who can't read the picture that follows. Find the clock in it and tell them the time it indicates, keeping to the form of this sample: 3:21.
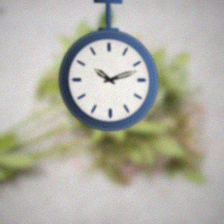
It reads 10:12
